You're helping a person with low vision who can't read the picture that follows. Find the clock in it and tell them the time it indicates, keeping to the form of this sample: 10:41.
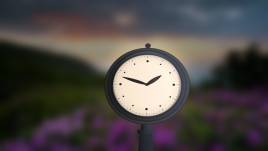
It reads 1:48
